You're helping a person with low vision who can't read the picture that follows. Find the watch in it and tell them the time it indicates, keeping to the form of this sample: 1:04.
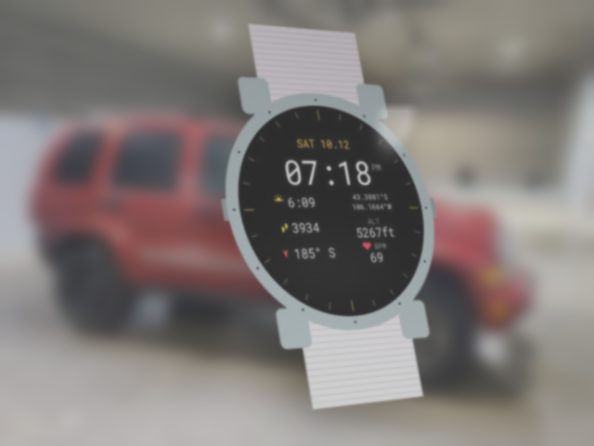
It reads 7:18
